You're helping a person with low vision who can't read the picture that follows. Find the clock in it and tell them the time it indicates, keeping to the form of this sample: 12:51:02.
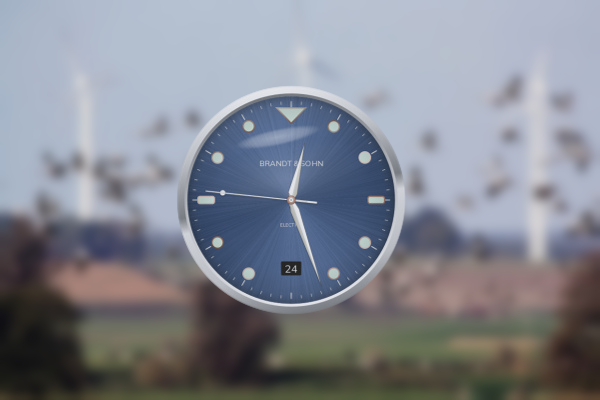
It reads 12:26:46
